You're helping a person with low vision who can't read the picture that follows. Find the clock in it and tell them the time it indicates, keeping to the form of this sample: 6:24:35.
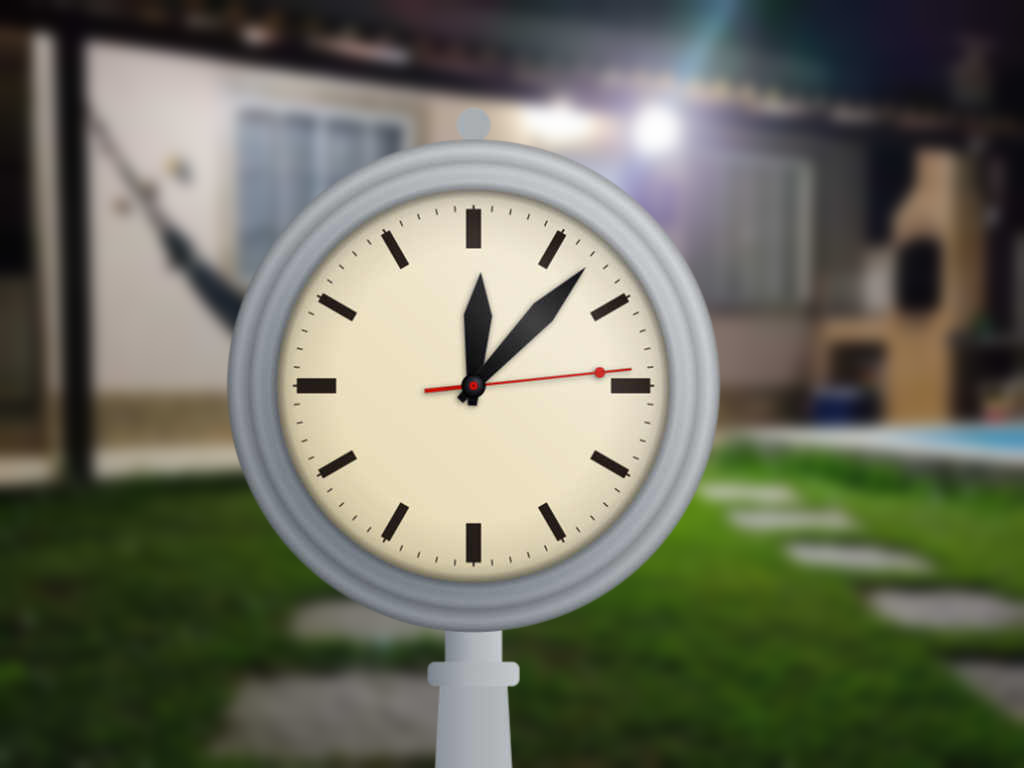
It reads 12:07:14
